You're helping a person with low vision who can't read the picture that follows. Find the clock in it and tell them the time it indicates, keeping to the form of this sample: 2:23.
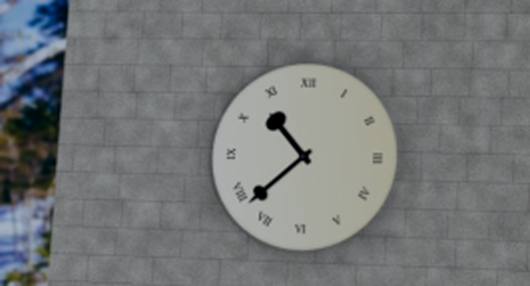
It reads 10:38
